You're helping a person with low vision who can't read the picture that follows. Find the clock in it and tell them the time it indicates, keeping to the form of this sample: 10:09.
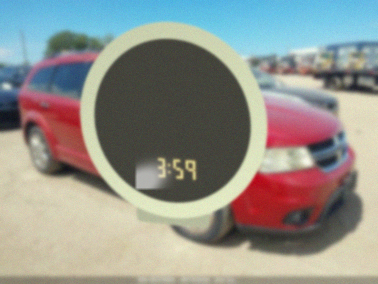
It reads 3:59
